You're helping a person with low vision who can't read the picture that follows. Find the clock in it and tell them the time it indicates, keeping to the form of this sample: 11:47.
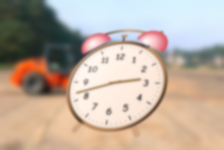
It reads 2:42
